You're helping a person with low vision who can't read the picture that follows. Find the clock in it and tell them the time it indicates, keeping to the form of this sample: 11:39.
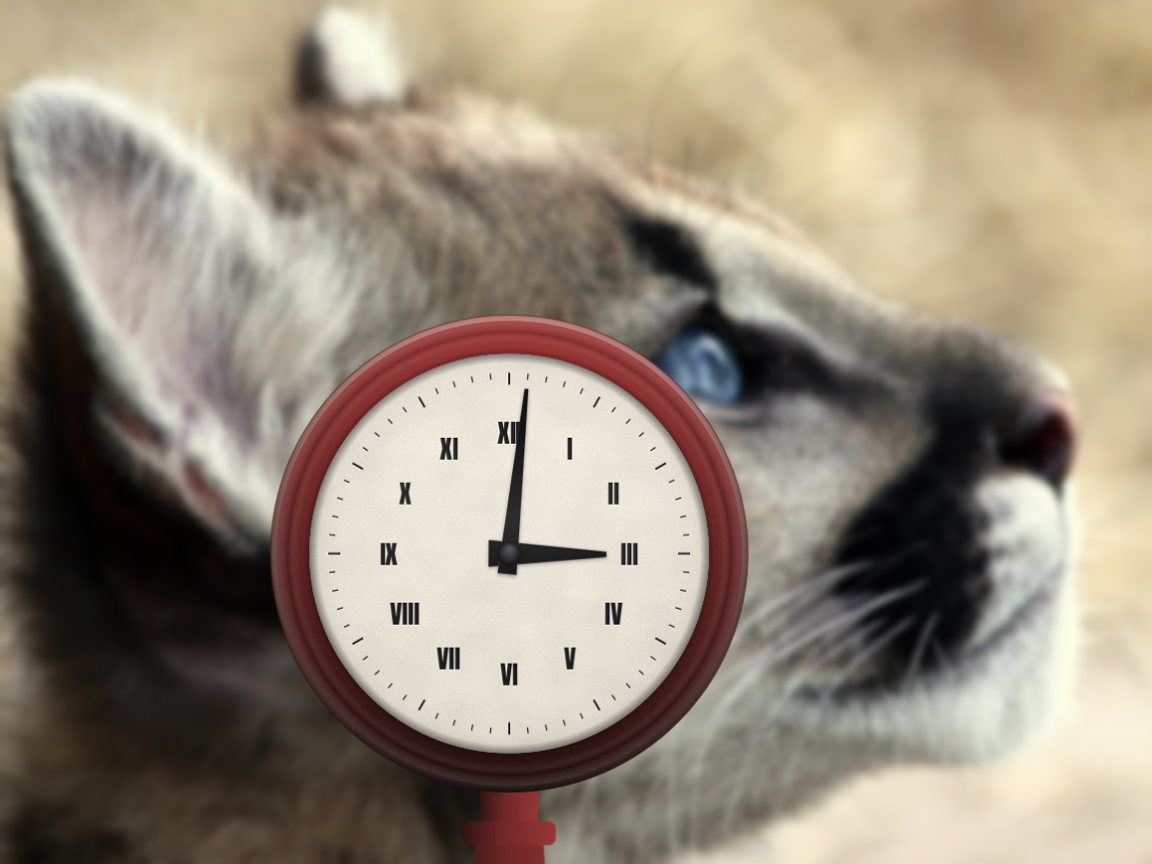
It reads 3:01
